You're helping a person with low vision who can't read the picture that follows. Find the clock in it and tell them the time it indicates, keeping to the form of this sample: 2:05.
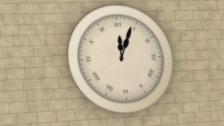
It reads 12:04
